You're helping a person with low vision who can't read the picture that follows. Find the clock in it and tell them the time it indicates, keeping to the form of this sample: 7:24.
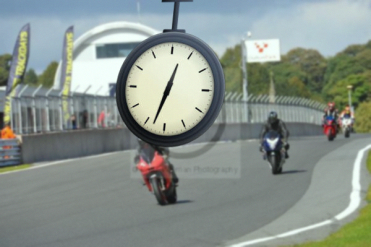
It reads 12:33
